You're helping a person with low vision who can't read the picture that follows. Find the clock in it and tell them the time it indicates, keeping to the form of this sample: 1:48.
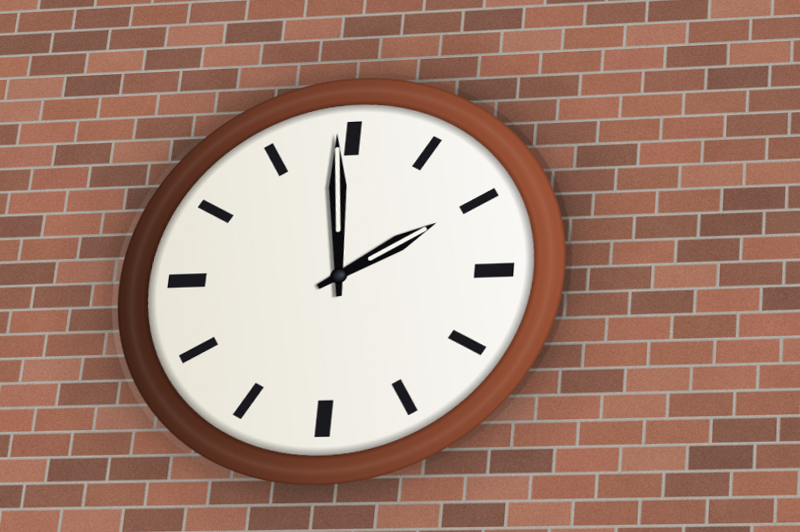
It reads 1:59
